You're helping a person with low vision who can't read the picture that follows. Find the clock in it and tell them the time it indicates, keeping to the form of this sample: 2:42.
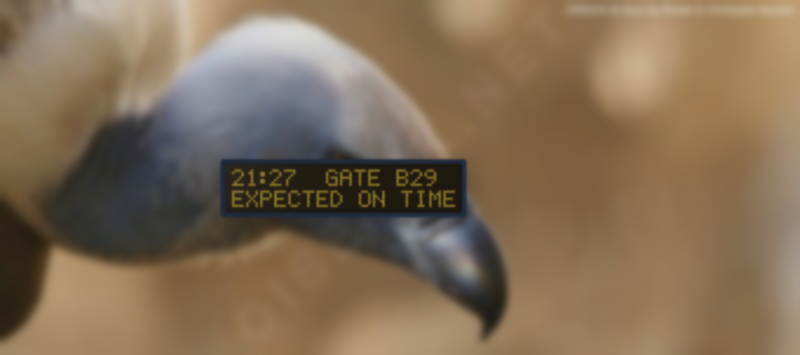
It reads 21:27
